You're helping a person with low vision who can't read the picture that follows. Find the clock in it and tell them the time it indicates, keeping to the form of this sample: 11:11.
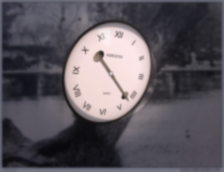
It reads 10:22
